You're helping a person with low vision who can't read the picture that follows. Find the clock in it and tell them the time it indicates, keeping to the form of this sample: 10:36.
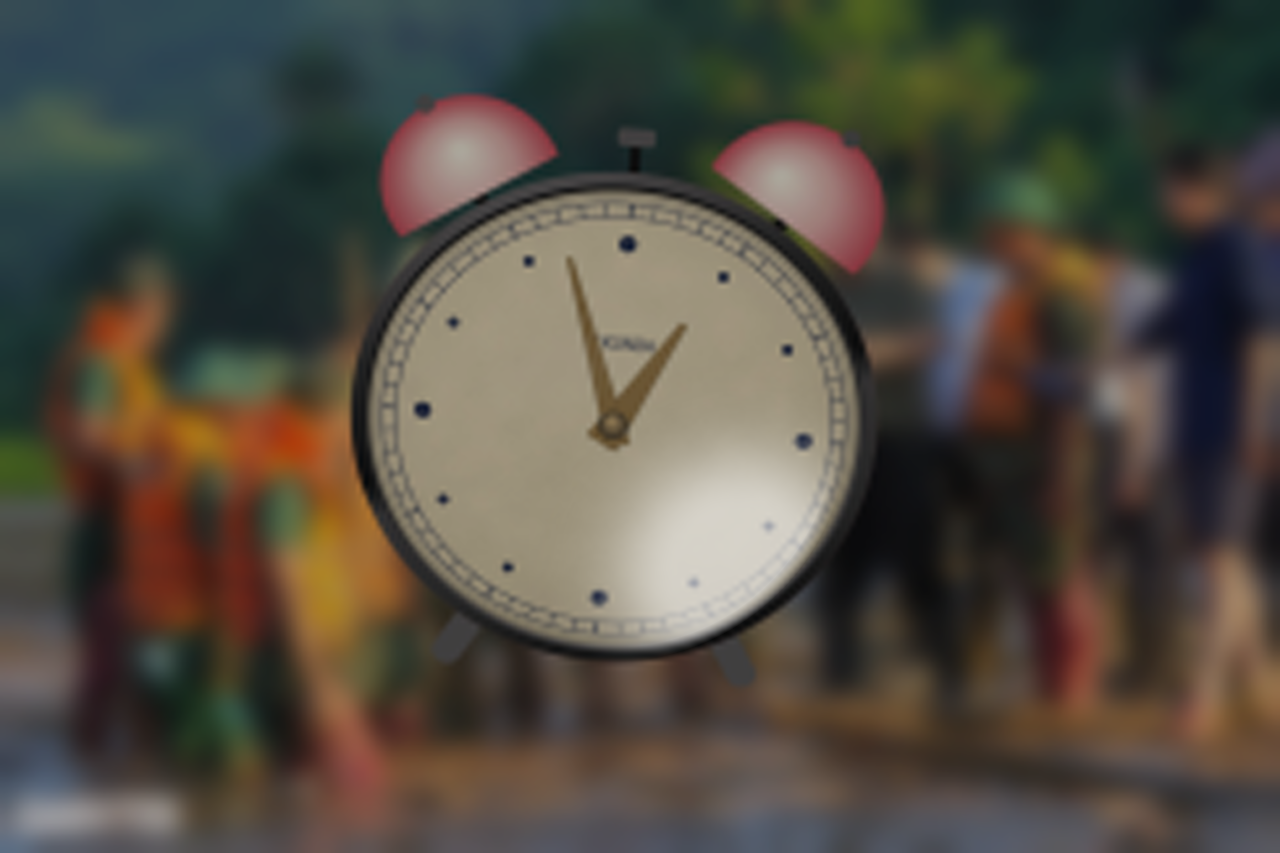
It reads 12:57
